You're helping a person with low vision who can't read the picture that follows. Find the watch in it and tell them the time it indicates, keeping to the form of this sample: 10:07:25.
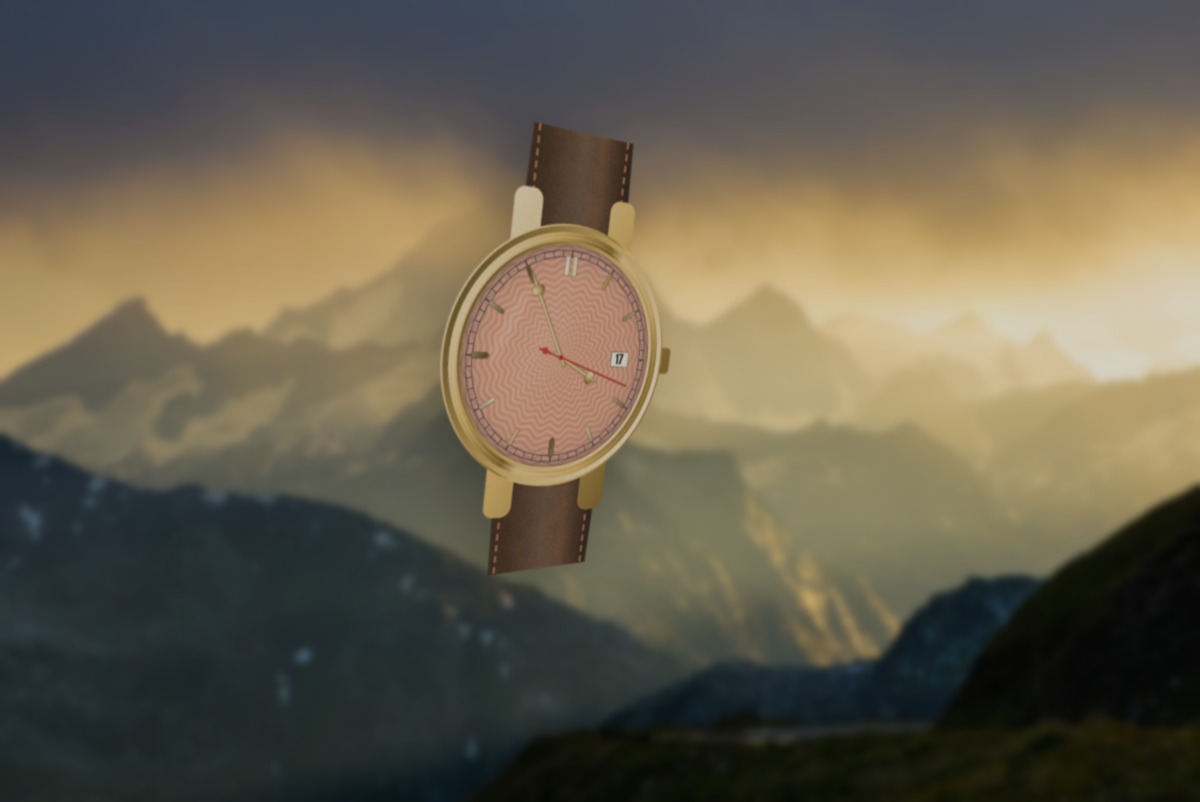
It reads 3:55:18
